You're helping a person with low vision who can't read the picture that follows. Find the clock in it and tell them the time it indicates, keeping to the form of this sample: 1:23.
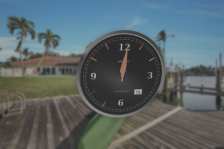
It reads 12:01
